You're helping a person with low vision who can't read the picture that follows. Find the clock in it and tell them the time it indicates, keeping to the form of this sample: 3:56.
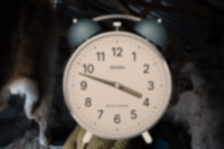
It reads 3:48
